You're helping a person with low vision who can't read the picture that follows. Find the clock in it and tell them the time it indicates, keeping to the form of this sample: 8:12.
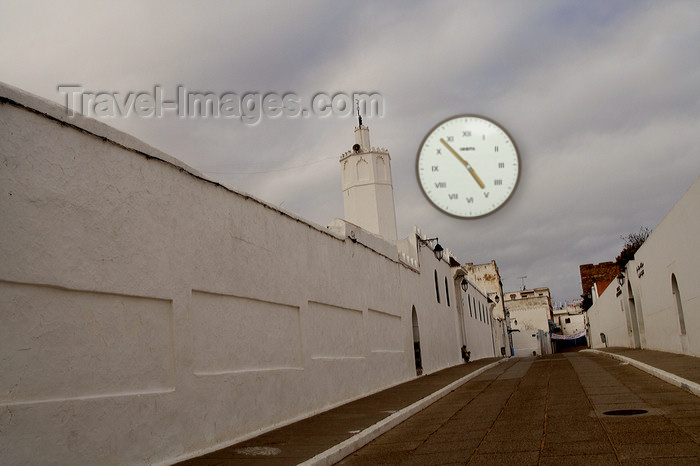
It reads 4:53
